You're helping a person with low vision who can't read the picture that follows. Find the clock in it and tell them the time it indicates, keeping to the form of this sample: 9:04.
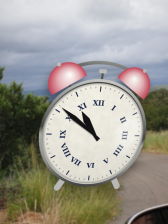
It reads 10:51
